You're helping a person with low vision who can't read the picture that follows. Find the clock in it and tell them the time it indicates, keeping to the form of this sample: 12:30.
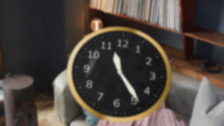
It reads 11:24
